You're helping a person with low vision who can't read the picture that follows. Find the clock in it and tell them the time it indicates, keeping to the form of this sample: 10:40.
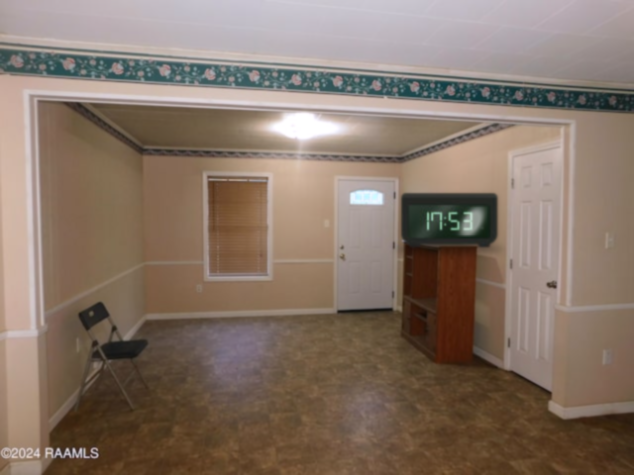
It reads 17:53
